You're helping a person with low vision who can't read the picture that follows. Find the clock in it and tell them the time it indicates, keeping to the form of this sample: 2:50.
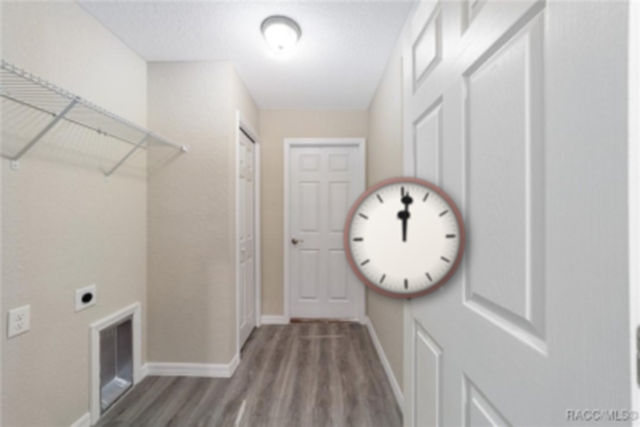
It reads 12:01
